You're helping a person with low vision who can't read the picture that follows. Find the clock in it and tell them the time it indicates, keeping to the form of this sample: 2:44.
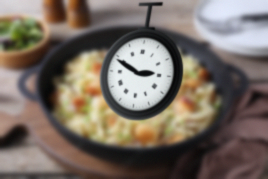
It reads 2:49
